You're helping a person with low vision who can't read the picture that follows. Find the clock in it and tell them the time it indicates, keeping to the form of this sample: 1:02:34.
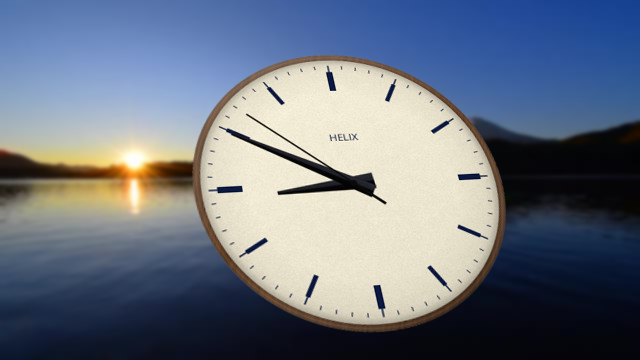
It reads 8:49:52
